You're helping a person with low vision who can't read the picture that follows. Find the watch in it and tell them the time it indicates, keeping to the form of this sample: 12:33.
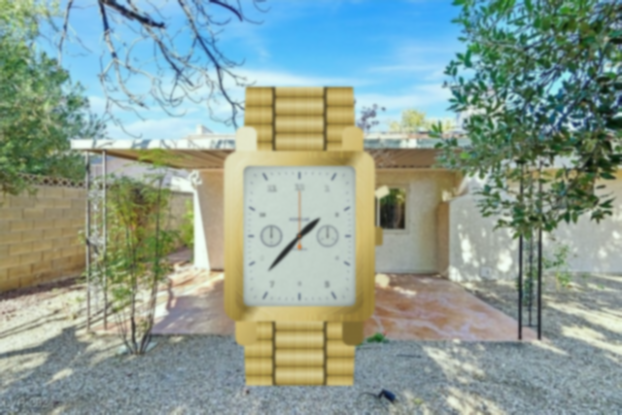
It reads 1:37
